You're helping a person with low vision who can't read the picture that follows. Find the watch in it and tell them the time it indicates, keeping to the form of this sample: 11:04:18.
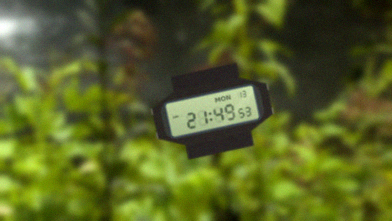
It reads 21:49:53
